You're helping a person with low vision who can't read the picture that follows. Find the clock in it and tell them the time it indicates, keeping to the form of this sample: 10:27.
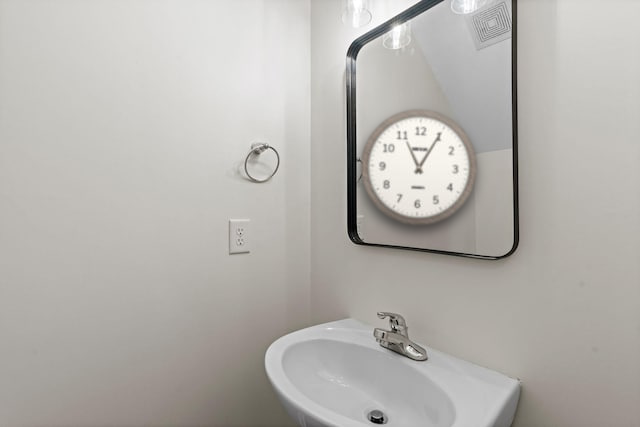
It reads 11:05
